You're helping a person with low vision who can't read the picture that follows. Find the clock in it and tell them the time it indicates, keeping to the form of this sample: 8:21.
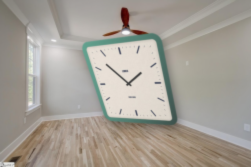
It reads 1:53
